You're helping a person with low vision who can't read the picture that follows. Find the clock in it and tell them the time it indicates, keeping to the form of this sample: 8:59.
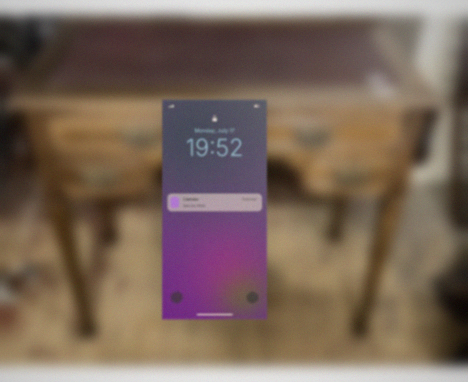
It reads 19:52
